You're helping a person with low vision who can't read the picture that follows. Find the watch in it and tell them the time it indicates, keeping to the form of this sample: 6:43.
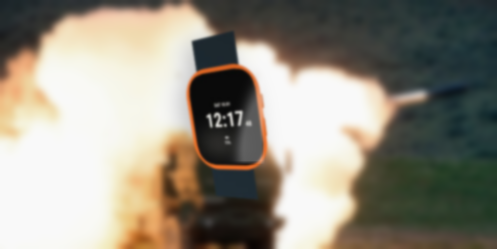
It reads 12:17
